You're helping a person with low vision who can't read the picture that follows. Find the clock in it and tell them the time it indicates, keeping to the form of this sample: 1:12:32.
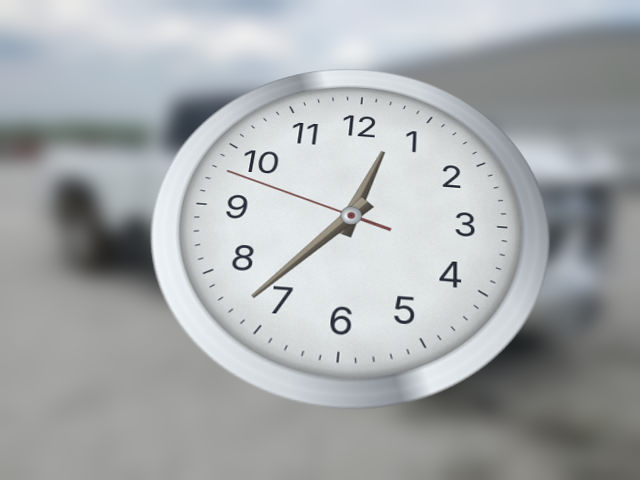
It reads 12:36:48
